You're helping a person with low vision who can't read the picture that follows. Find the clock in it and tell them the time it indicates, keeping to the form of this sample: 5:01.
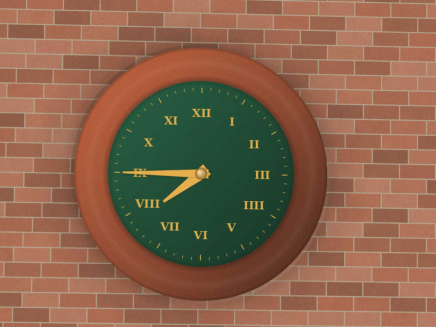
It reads 7:45
